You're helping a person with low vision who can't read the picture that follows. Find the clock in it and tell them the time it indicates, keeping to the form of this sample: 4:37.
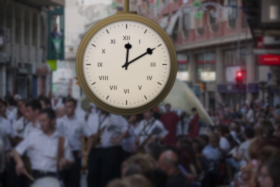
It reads 12:10
